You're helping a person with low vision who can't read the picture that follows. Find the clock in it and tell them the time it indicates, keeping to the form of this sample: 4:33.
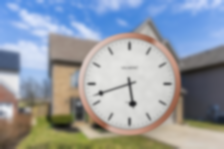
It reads 5:42
